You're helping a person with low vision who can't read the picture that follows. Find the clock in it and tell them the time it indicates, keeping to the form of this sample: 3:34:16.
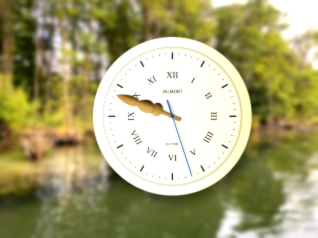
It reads 9:48:27
